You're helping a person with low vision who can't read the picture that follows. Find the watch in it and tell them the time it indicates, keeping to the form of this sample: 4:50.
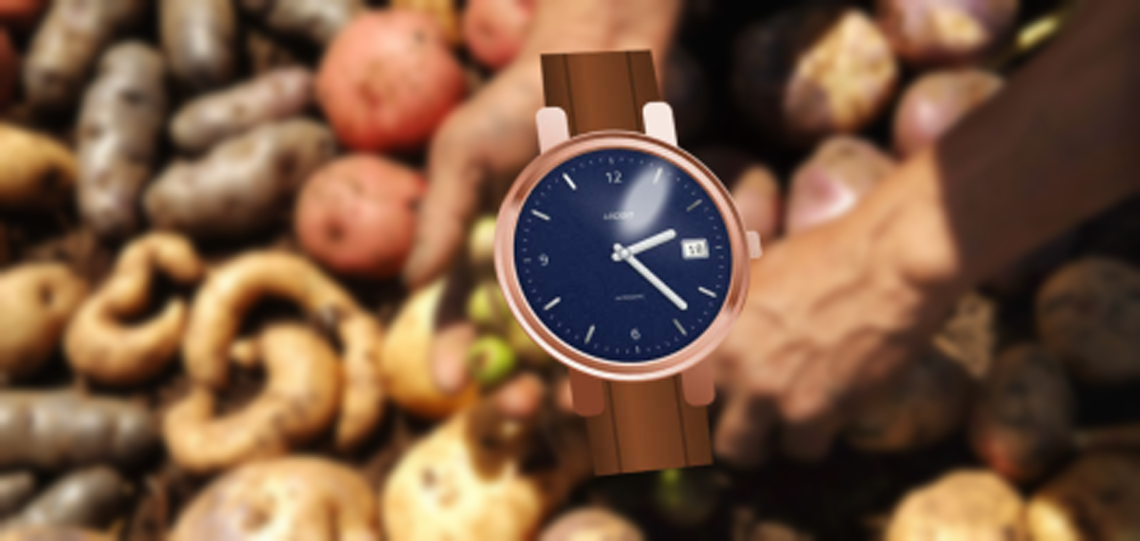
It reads 2:23
